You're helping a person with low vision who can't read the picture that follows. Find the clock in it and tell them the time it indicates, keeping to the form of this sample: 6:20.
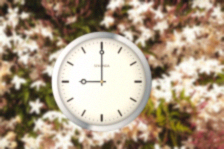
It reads 9:00
